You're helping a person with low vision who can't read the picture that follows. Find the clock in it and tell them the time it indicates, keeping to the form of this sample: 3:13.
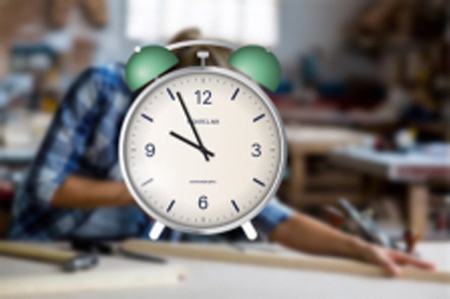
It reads 9:56
